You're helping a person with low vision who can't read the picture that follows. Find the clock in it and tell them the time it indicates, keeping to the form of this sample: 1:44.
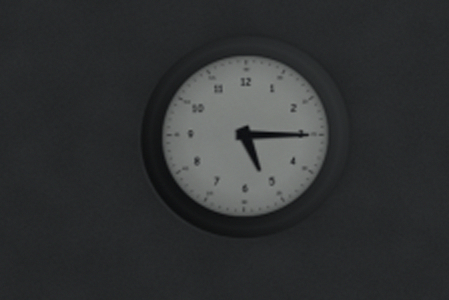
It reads 5:15
